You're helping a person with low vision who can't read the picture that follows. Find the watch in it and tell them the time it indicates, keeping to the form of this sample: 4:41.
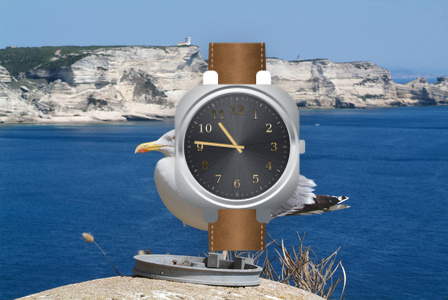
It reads 10:46
